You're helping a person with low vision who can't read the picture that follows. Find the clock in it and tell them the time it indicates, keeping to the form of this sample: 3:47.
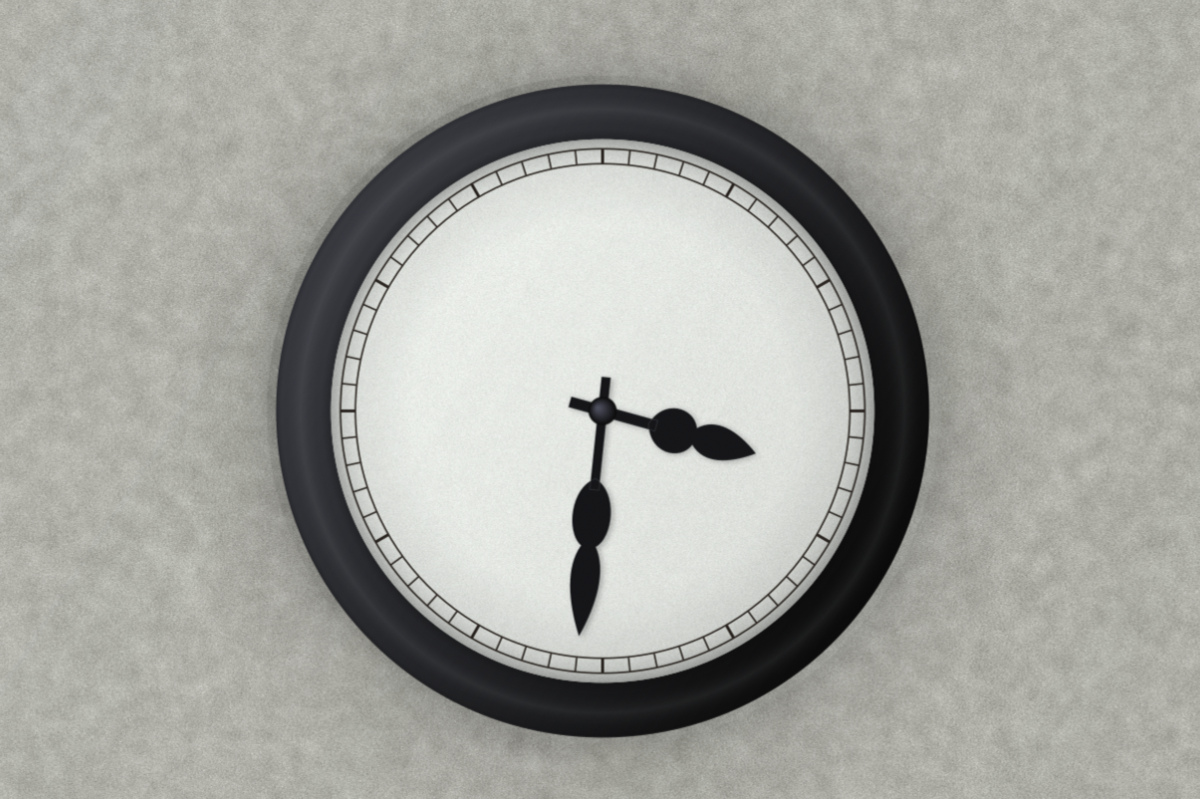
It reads 3:31
